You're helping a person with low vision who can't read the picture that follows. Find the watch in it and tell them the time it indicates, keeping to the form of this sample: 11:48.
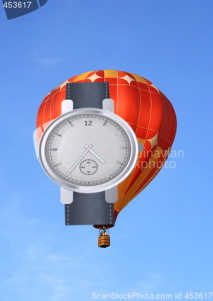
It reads 4:36
